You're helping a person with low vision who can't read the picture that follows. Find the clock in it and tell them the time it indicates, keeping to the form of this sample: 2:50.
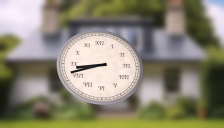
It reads 8:42
